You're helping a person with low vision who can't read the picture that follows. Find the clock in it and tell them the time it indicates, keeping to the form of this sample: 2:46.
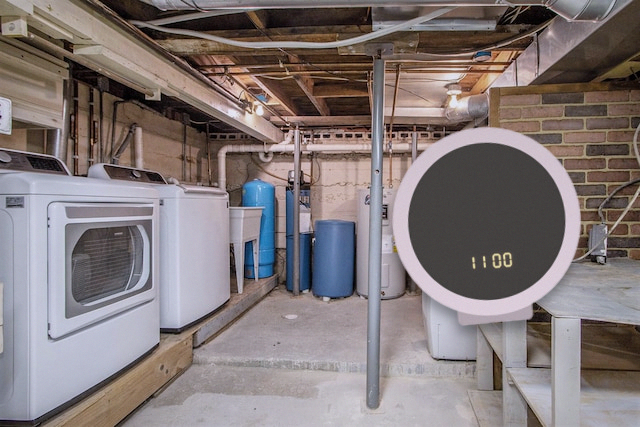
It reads 11:00
